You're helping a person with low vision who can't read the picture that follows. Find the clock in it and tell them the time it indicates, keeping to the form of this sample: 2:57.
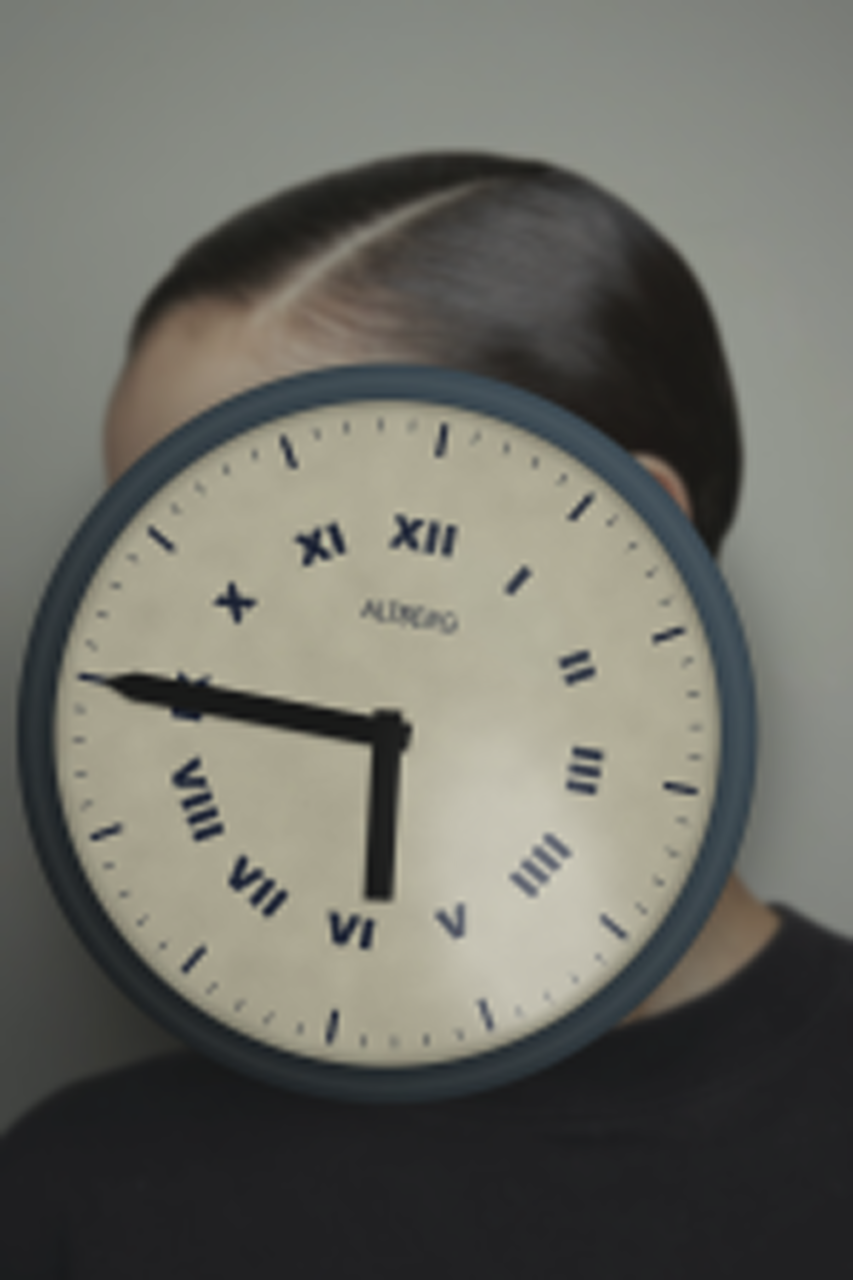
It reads 5:45
